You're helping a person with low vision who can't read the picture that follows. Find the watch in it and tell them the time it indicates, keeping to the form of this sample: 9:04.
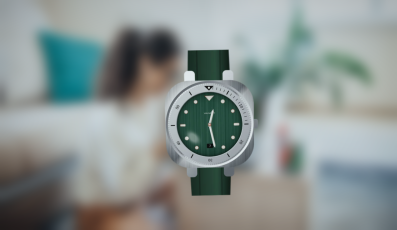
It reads 12:28
